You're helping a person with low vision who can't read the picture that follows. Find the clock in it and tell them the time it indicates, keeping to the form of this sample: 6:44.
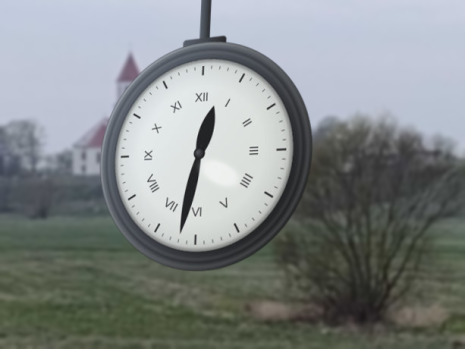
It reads 12:32
